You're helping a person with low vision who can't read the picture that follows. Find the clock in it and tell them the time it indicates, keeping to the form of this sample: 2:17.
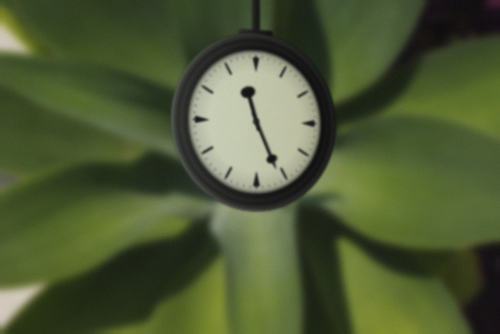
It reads 11:26
